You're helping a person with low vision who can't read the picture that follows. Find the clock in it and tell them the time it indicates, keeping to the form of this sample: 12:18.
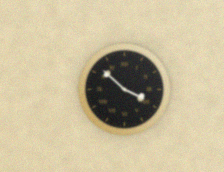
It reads 3:52
